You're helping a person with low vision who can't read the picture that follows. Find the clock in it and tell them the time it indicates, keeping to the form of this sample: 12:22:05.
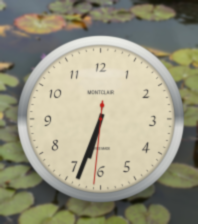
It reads 6:33:31
